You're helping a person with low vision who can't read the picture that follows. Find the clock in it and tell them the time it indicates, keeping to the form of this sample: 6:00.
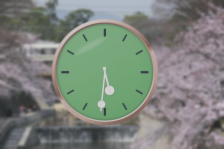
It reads 5:31
